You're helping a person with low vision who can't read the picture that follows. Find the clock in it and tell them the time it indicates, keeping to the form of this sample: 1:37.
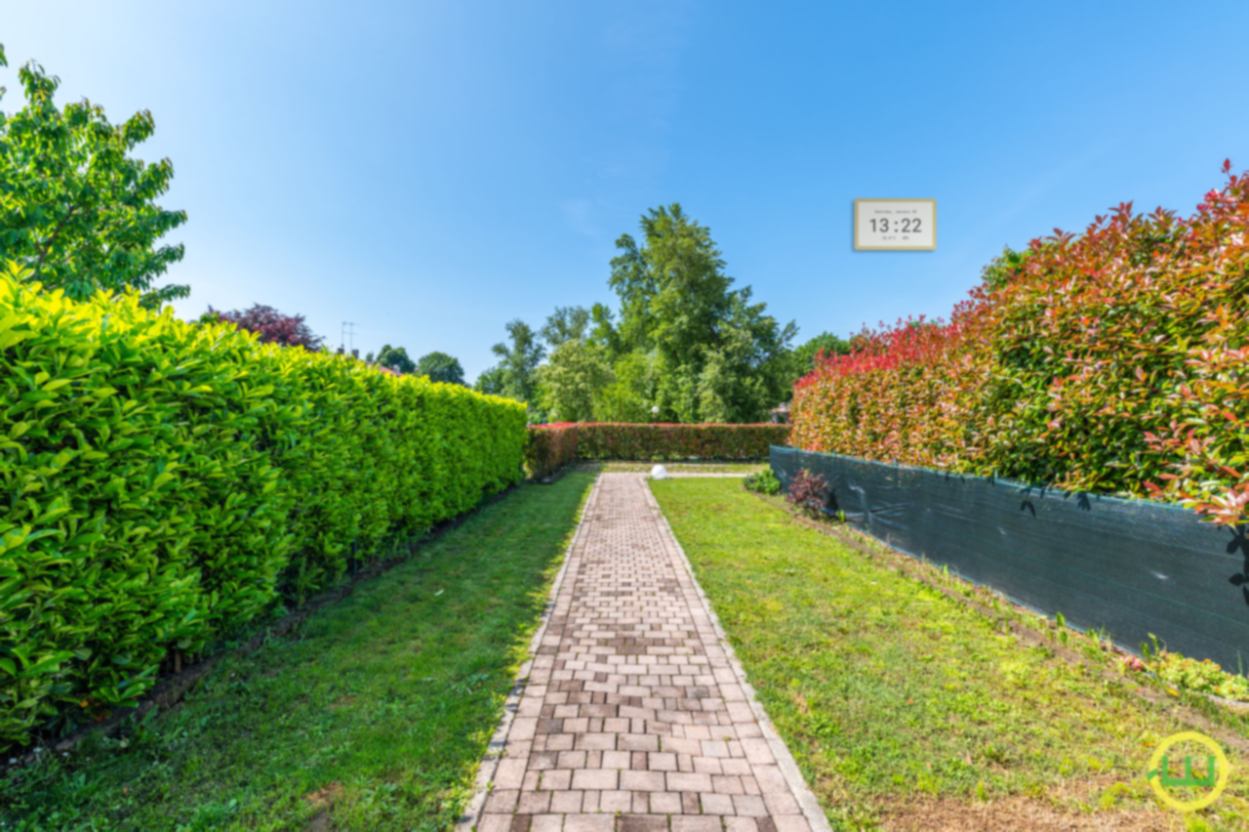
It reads 13:22
